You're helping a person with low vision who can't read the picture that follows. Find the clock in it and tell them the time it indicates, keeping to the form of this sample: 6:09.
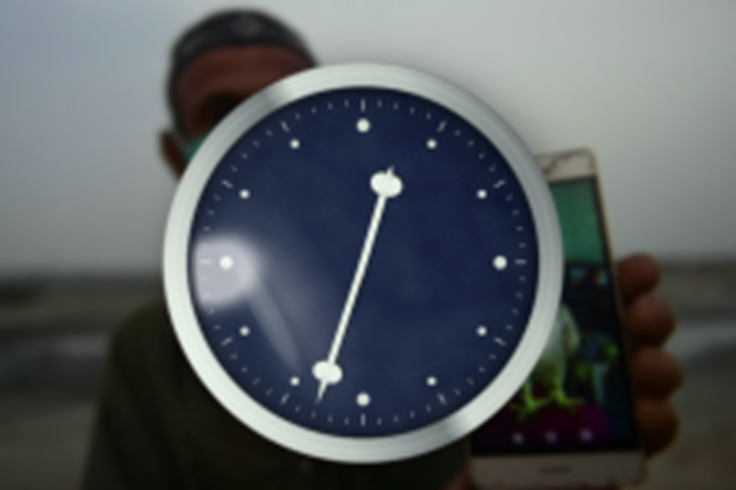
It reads 12:33
